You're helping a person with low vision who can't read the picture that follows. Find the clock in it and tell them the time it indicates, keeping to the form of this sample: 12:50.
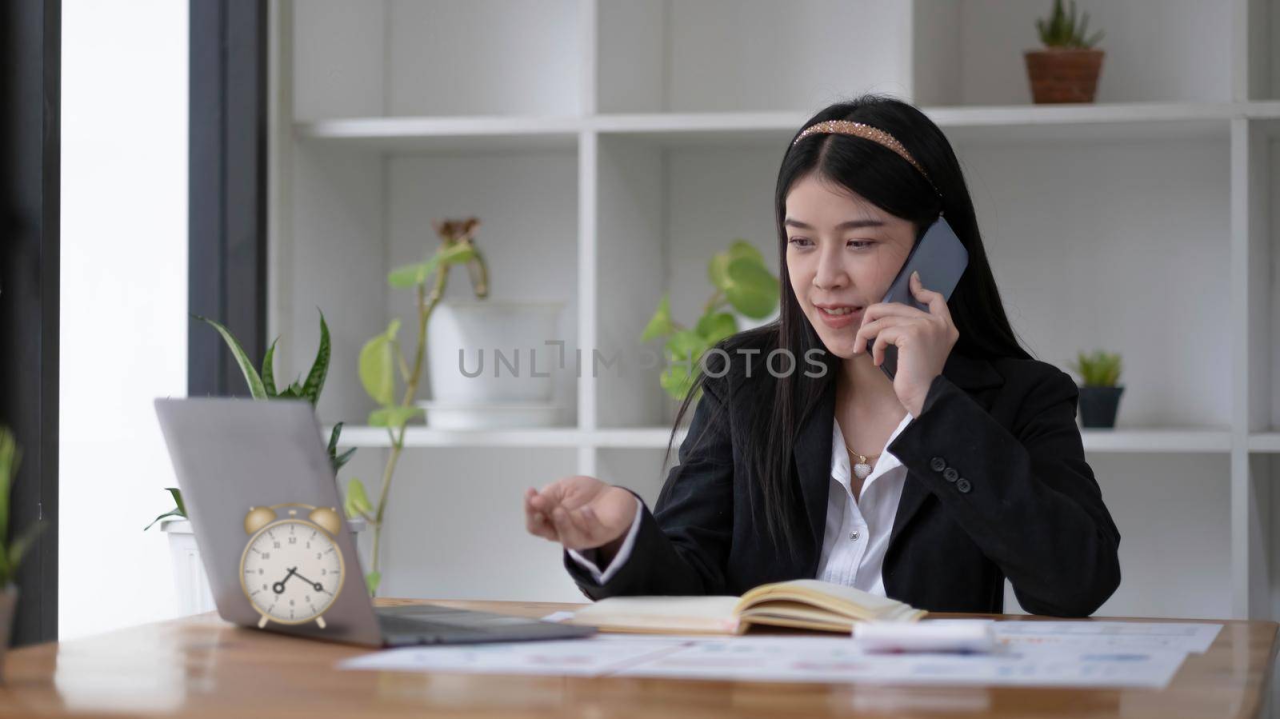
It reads 7:20
